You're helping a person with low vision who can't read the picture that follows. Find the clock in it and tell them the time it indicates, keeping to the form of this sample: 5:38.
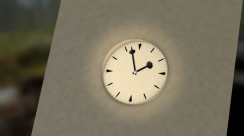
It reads 1:57
